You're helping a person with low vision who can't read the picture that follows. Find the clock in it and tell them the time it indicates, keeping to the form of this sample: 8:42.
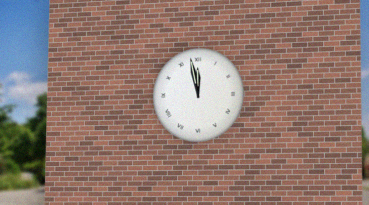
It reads 11:58
